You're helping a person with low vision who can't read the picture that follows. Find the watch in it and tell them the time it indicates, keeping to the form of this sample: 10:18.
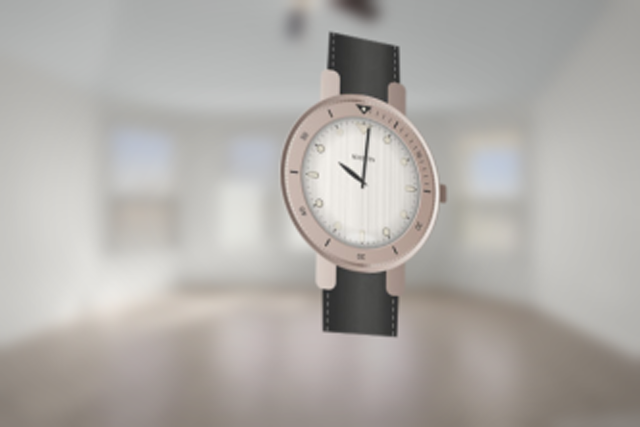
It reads 10:01
